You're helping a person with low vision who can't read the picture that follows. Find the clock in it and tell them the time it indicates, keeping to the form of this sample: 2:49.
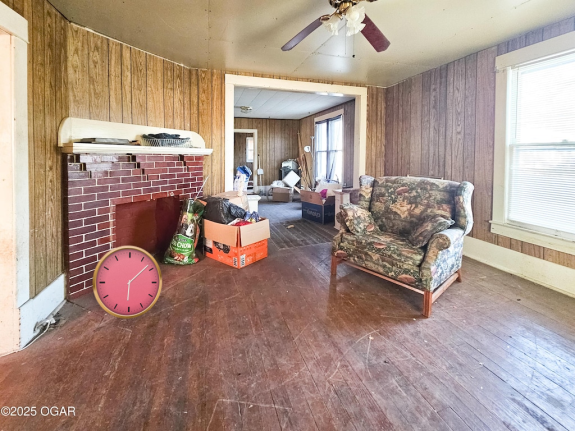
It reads 6:08
